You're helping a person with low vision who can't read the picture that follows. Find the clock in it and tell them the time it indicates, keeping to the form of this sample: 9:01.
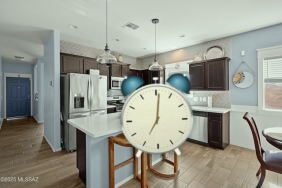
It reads 7:01
